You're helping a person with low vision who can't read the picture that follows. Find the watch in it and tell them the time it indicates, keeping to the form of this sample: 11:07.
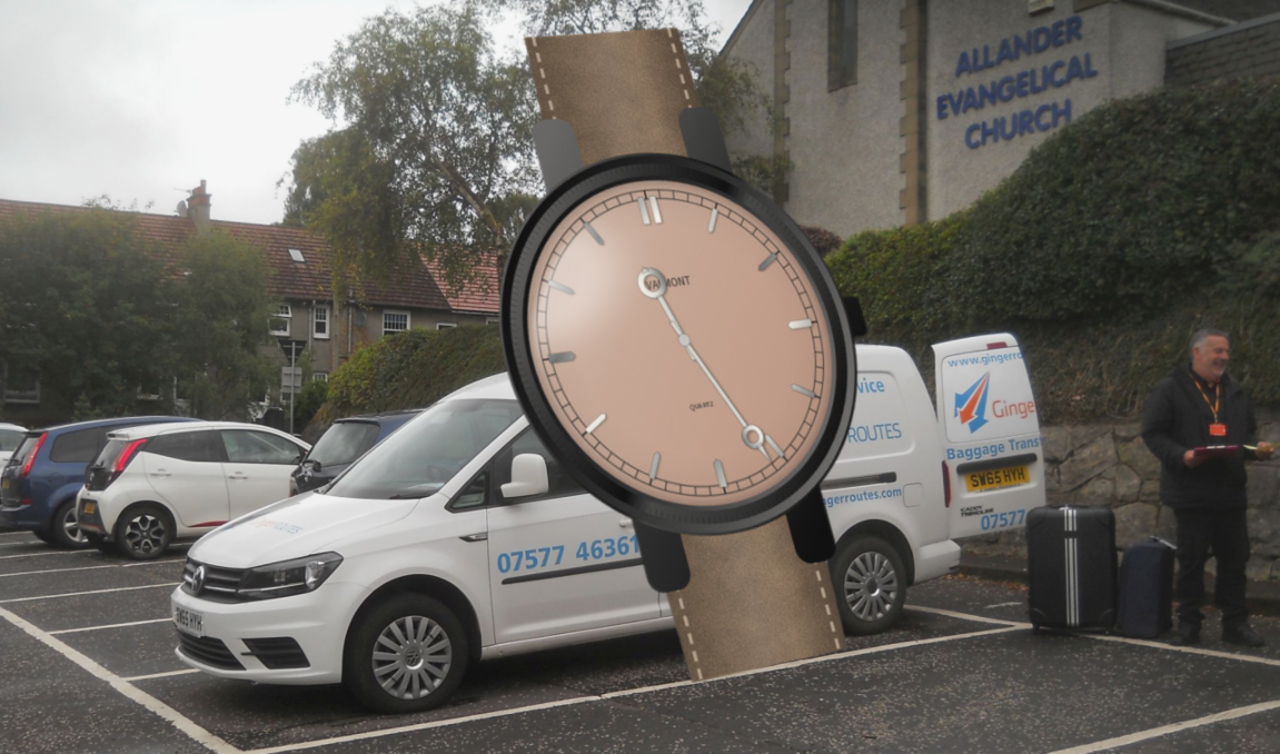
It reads 11:26
